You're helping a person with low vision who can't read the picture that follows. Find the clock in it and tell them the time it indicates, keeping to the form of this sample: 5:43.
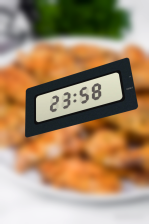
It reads 23:58
